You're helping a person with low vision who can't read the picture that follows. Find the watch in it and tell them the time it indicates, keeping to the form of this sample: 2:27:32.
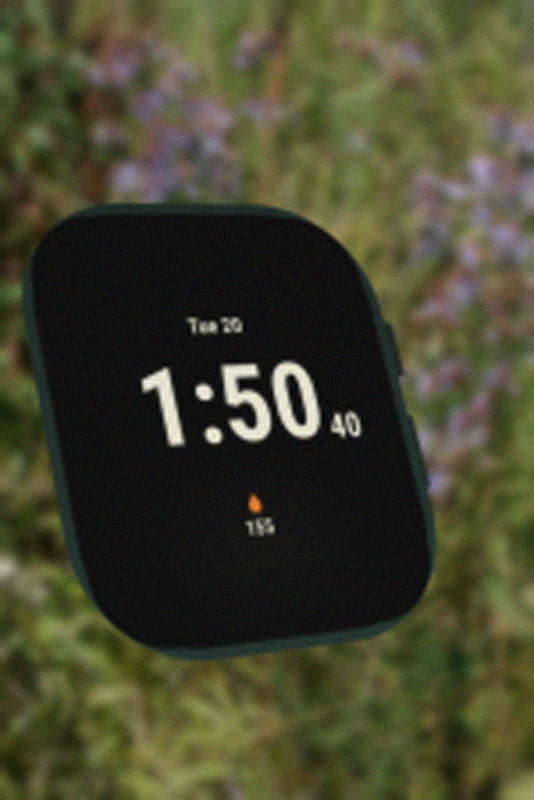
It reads 1:50:40
